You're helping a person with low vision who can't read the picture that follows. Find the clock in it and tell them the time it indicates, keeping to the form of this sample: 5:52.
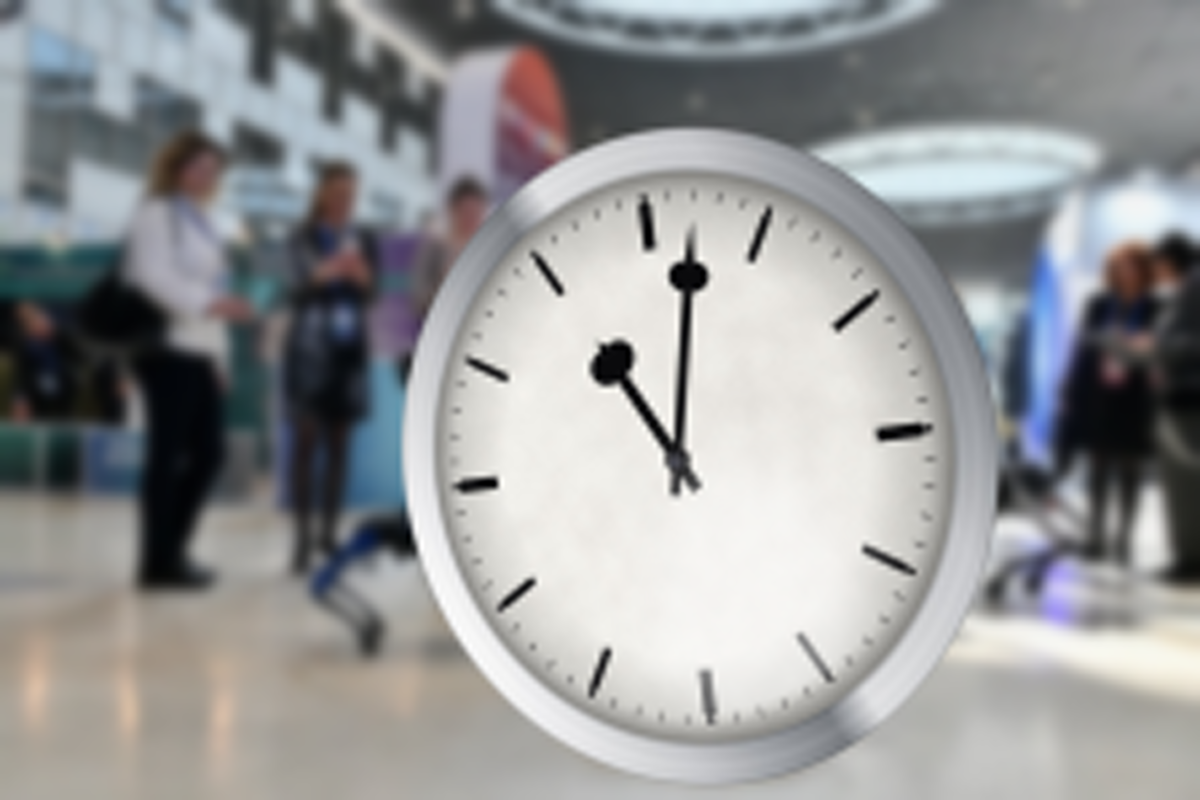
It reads 11:02
